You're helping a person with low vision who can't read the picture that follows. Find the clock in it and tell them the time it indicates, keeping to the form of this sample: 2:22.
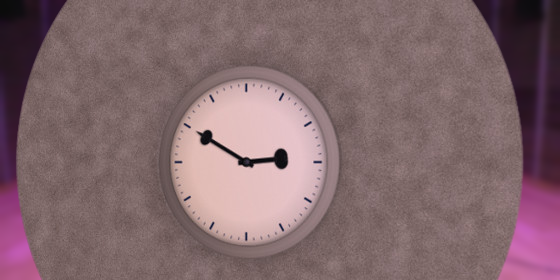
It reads 2:50
